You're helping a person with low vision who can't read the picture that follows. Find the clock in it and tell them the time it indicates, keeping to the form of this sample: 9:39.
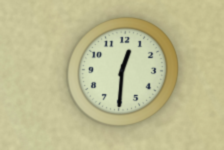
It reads 12:30
